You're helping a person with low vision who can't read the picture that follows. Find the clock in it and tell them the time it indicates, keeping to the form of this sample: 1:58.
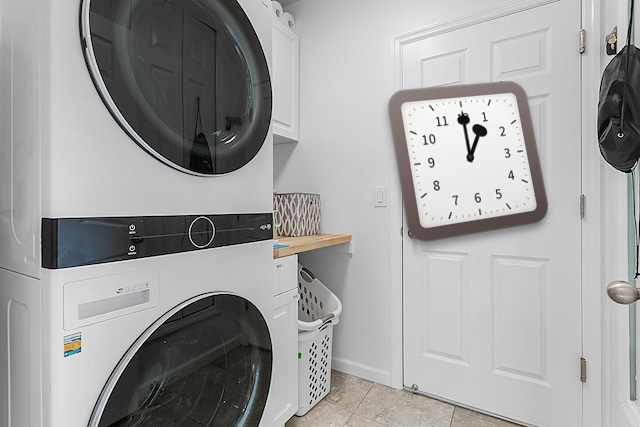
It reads 1:00
